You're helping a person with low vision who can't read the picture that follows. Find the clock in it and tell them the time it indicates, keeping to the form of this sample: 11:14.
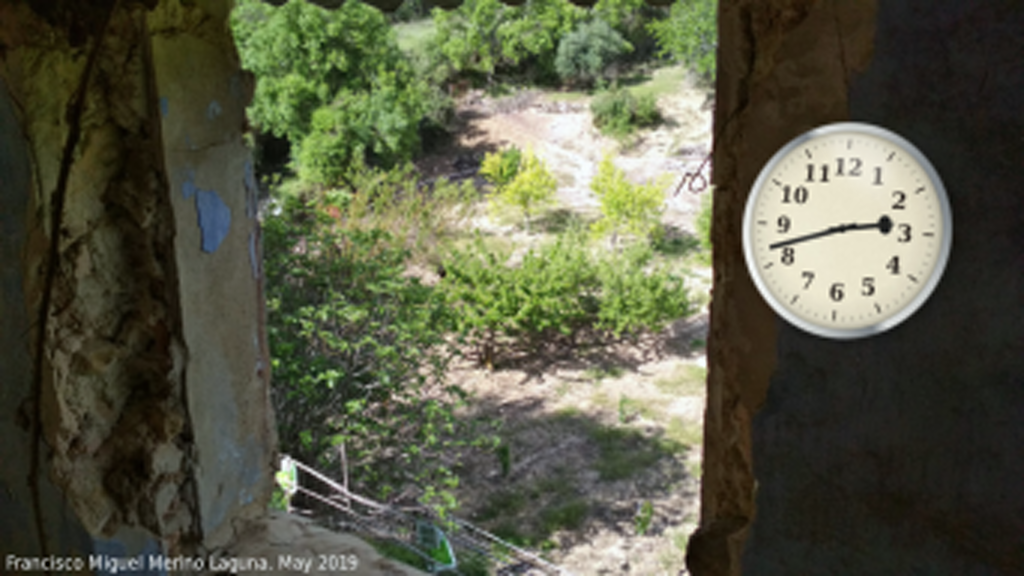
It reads 2:42
